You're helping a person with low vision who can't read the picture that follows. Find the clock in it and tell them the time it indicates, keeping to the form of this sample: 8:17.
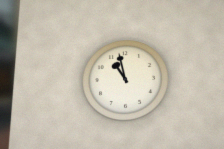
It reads 10:58
